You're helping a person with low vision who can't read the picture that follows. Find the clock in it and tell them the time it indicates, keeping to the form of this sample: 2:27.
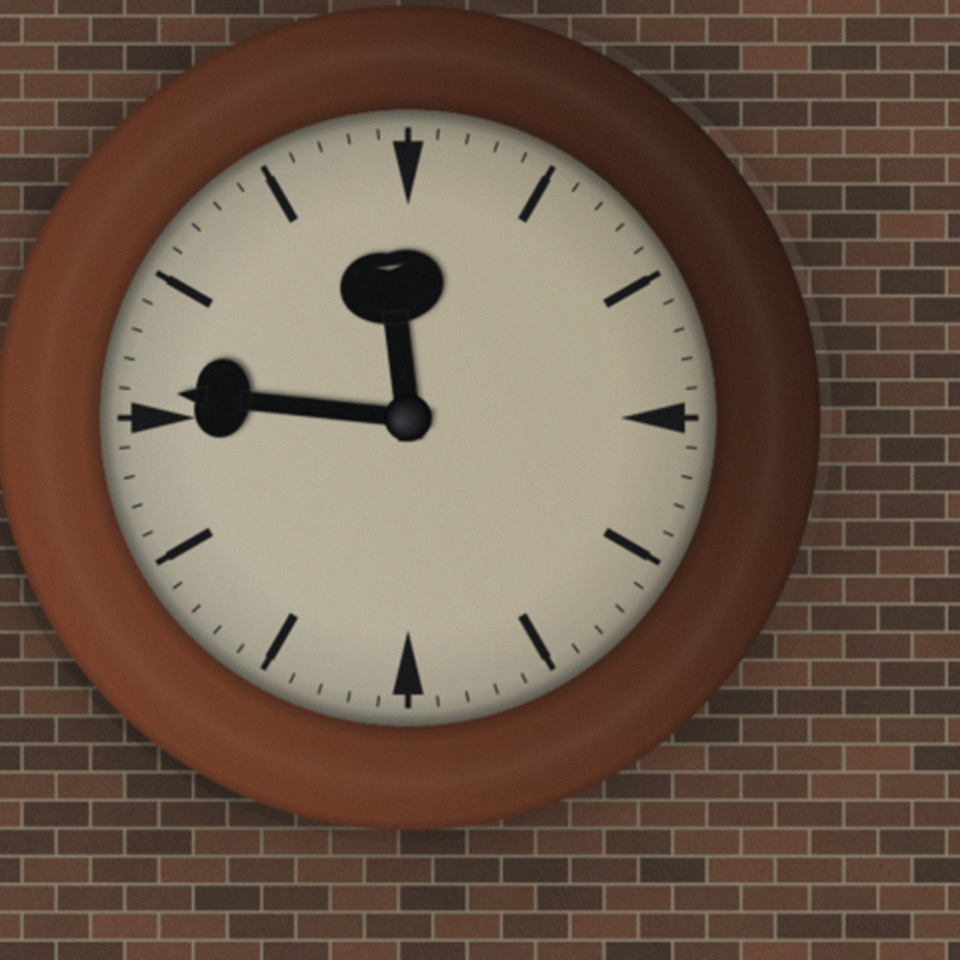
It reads 11:46
